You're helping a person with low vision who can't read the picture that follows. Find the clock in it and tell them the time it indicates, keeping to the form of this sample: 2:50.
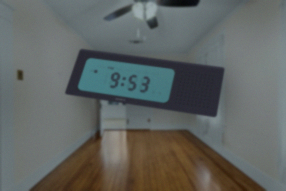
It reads 9:53
